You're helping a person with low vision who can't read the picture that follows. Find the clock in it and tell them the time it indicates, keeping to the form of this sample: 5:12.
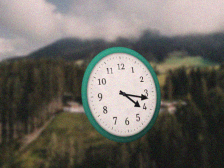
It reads 4:17
